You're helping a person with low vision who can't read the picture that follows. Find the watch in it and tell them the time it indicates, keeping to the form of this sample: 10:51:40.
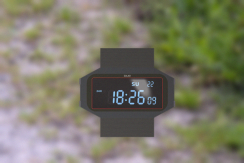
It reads 18:26:09
